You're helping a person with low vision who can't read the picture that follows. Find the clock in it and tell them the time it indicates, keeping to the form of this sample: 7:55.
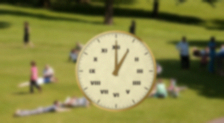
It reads 1:00
